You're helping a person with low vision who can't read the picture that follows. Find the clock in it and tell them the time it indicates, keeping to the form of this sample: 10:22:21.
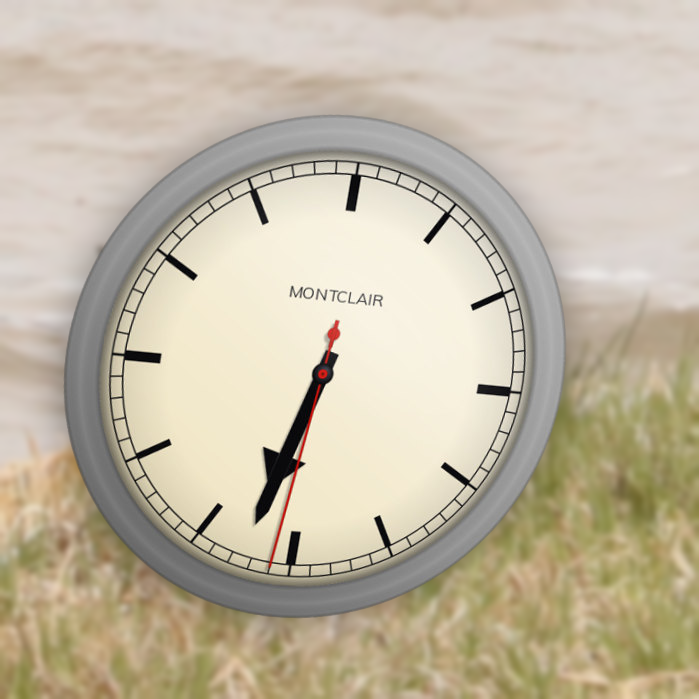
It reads 6:32:31
